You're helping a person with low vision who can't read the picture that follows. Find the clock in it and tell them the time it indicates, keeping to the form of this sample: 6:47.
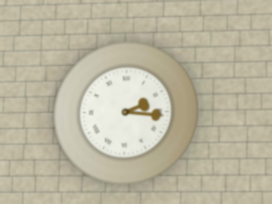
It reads 2:16
